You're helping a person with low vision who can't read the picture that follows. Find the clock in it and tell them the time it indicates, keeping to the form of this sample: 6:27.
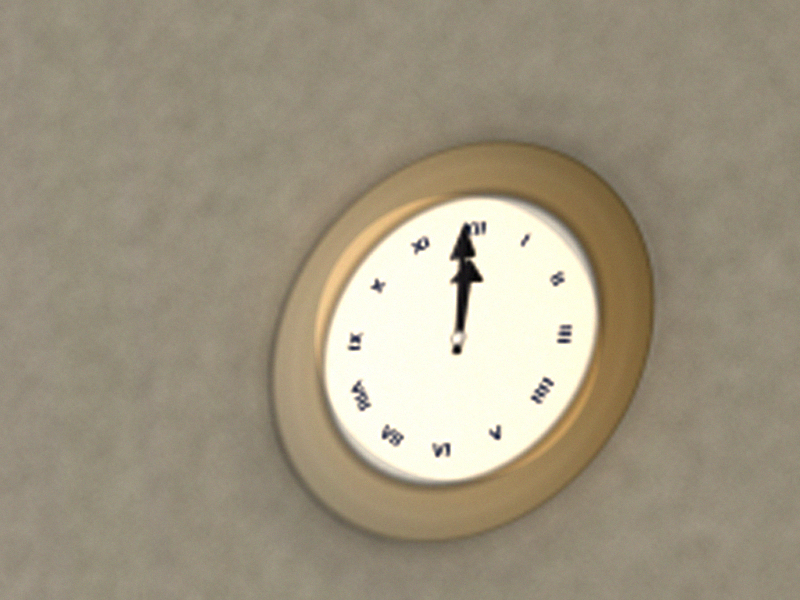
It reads 11:59
